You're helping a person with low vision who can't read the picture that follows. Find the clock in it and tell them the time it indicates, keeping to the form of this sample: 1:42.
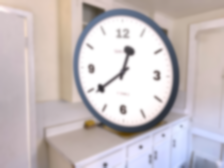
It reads 12:39
